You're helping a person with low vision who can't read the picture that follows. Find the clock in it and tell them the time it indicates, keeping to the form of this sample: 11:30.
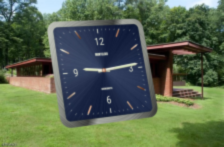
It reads 9:14
